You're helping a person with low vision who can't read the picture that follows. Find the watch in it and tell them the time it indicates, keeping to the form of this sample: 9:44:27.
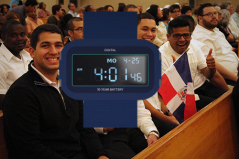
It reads 4:01:46
